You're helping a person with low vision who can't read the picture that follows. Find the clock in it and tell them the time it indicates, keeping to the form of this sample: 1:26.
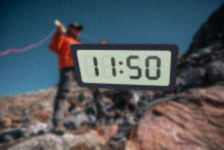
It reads 11:50
